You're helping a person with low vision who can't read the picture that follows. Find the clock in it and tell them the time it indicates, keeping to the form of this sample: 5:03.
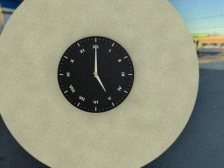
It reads 5:00
